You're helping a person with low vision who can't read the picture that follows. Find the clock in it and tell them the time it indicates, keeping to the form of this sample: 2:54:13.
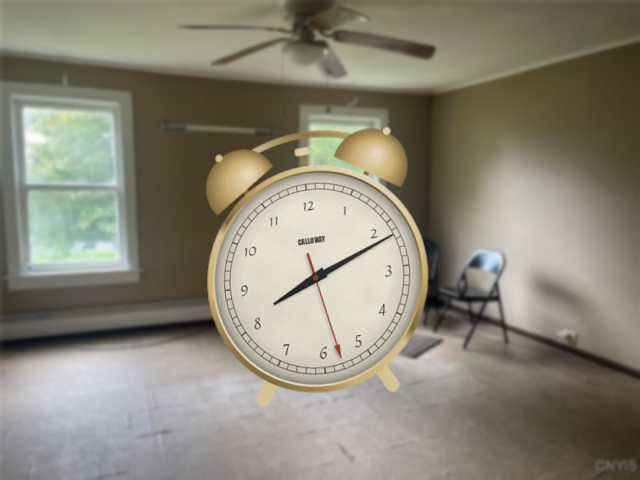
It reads 8:11:28
